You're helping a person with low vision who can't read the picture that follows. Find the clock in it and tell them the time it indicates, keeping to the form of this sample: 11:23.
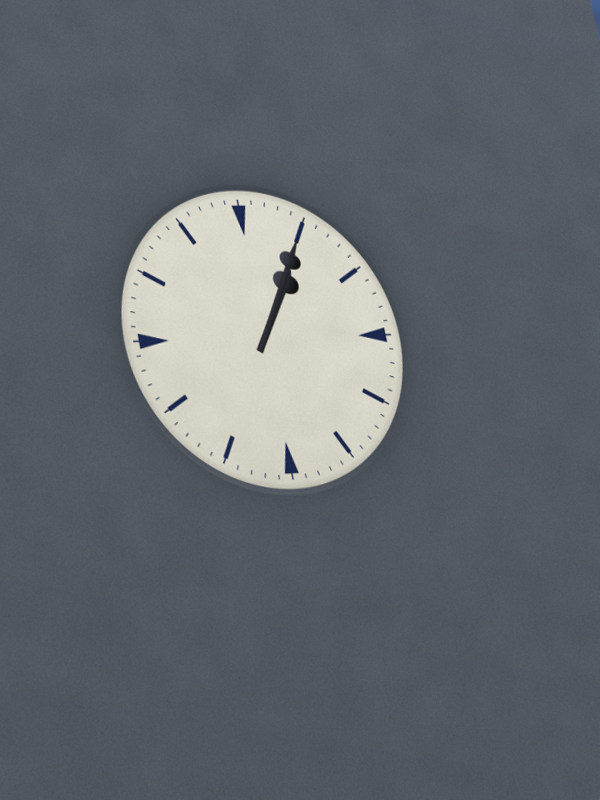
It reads 1:05
